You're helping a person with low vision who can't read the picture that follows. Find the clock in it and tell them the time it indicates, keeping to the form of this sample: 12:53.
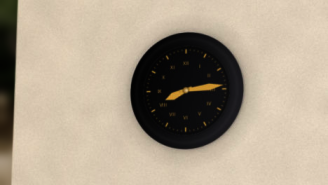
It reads 8:14
